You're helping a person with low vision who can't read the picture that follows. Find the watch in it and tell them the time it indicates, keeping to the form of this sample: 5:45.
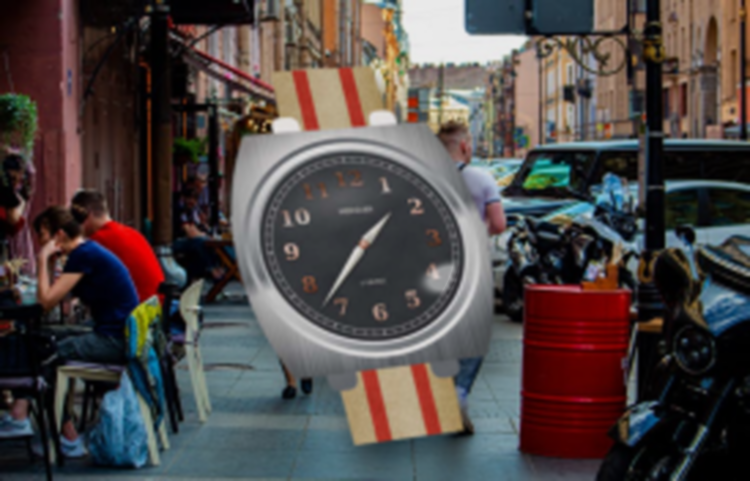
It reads 1:37
